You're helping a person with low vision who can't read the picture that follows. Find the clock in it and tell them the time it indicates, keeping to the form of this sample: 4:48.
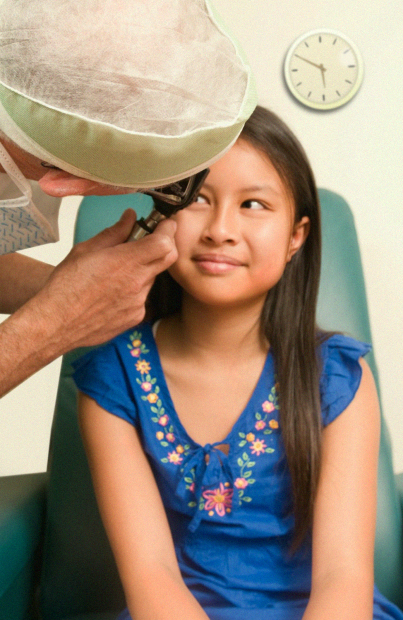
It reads 5:50
